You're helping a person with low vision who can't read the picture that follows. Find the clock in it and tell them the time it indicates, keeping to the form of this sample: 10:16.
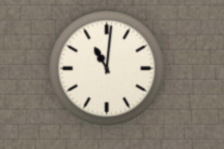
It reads 11:01
